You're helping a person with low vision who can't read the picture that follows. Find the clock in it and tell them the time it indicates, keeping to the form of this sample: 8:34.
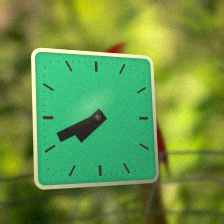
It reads 7:41
